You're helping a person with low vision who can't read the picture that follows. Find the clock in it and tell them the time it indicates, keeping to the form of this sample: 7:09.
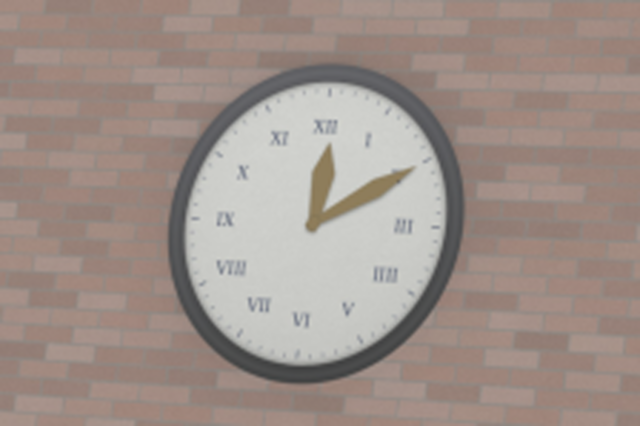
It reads 12:10
